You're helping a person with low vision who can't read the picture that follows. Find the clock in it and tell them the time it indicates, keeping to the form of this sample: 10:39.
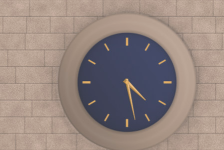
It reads 4:28
